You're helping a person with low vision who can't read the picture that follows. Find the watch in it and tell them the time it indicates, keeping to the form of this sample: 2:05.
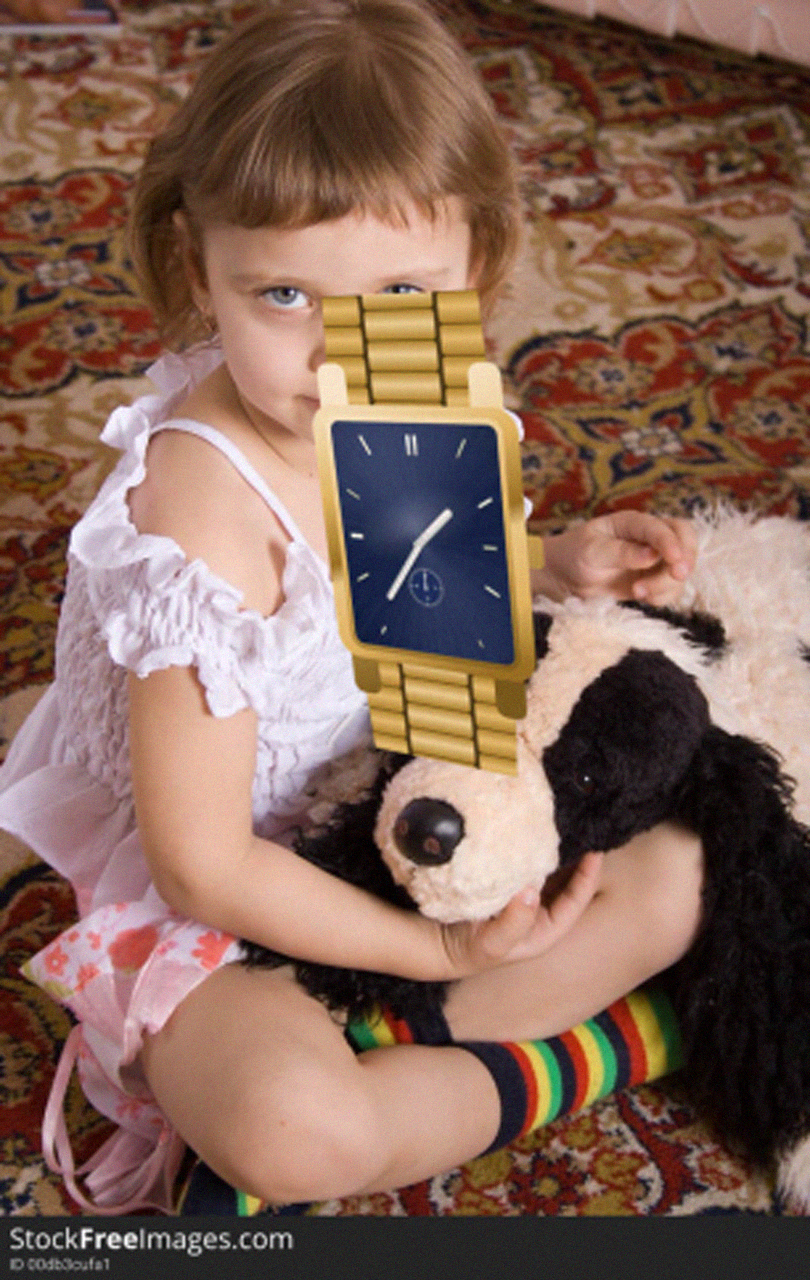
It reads 1:36
